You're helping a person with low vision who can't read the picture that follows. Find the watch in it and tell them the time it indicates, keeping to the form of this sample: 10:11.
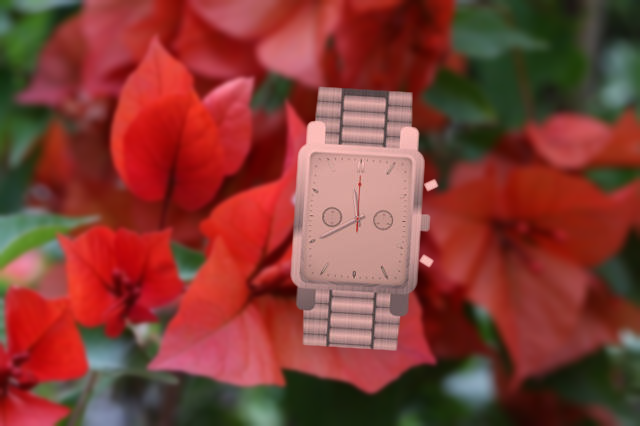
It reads 11:40
